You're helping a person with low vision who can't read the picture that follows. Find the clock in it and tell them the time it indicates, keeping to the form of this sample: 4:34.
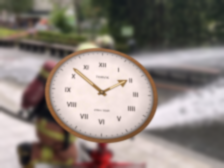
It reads 1:52
